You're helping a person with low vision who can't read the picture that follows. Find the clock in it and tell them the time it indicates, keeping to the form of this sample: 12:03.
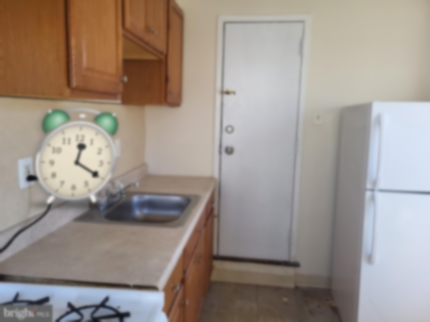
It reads 12:20
